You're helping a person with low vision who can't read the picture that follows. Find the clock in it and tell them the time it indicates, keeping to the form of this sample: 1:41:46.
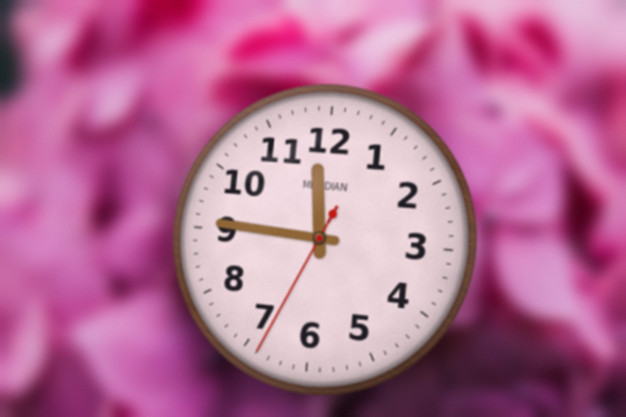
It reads 11:45:34
